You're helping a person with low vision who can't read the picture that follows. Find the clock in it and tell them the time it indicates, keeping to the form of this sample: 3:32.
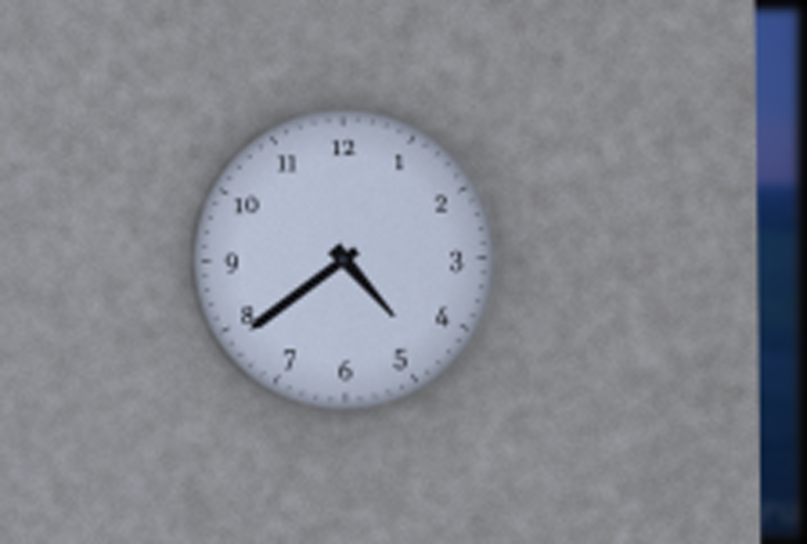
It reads 4:39
